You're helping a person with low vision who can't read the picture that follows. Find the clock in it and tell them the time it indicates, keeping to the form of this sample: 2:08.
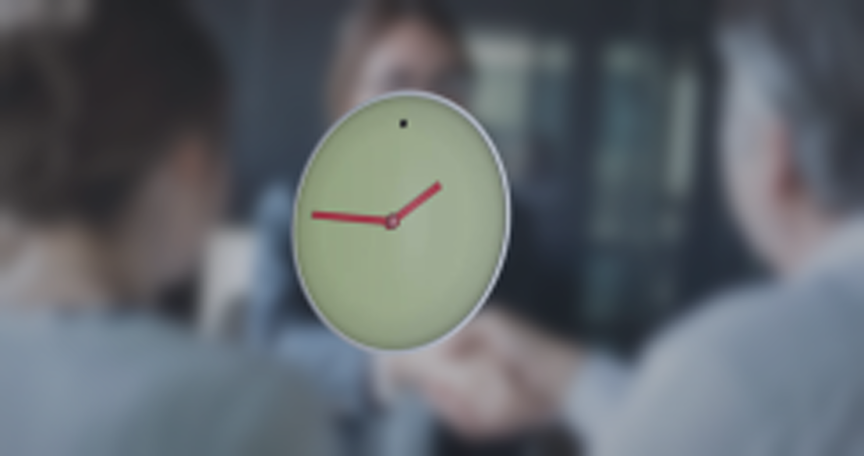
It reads 1:45
